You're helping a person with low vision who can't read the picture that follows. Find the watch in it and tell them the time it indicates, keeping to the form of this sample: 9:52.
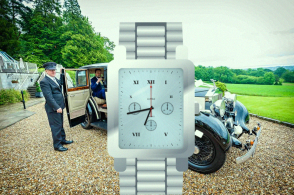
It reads 6:43
